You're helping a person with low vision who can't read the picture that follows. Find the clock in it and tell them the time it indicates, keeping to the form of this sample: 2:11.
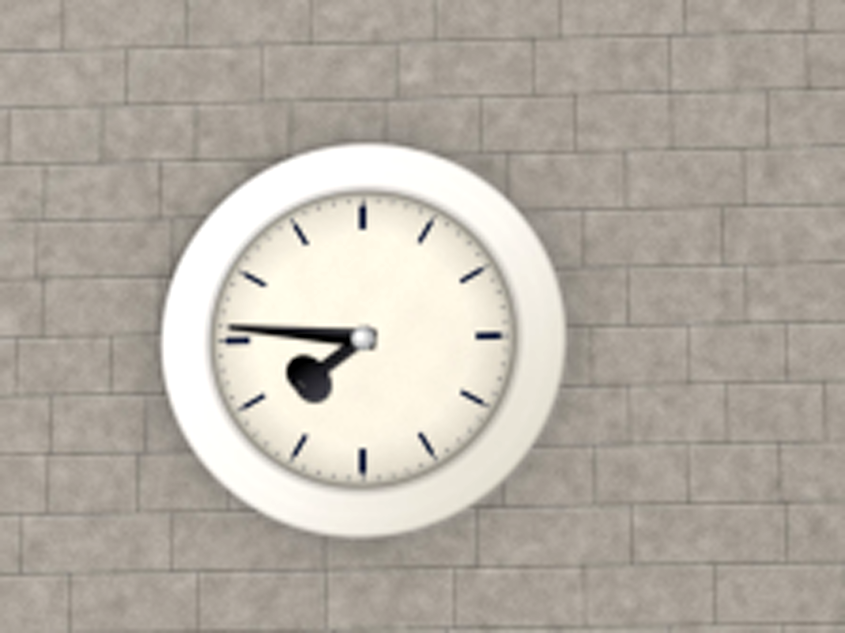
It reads 7:46
